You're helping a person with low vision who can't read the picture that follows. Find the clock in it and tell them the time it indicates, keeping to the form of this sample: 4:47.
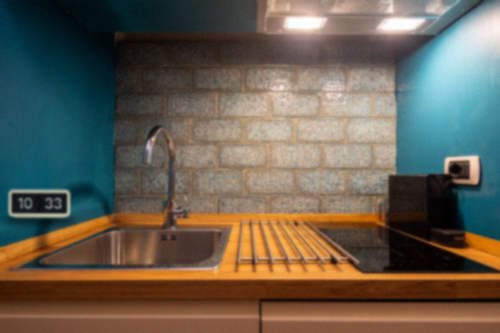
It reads 10:33
